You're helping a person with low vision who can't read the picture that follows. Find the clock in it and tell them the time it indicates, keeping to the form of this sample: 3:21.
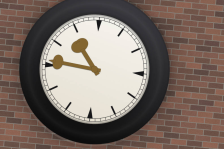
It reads 10:46
